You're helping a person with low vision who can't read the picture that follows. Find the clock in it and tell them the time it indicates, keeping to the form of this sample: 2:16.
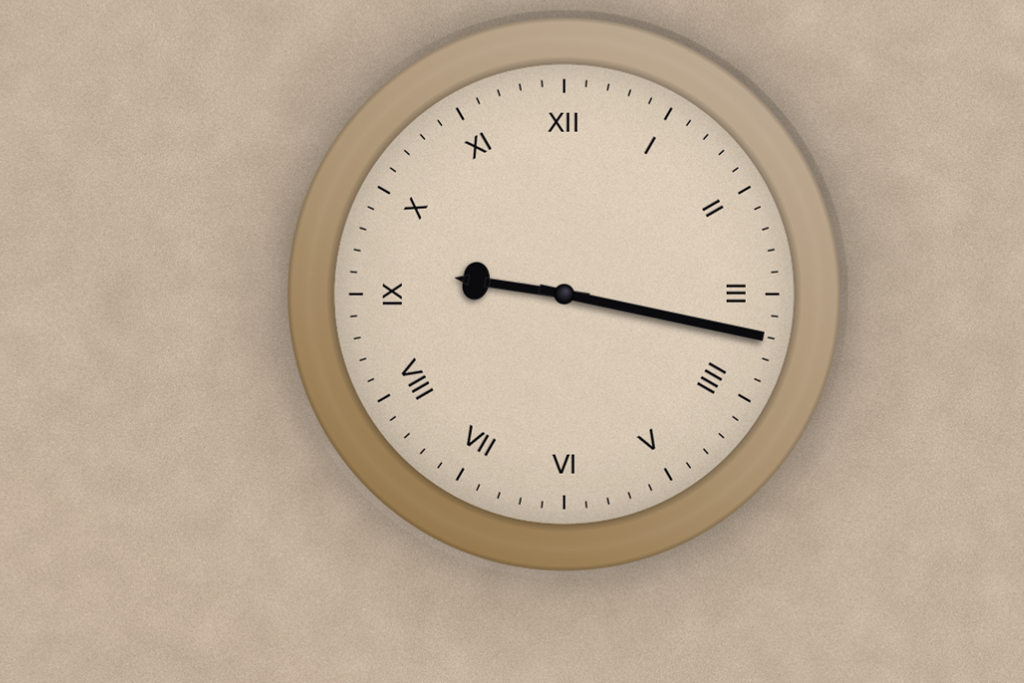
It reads 9:17
